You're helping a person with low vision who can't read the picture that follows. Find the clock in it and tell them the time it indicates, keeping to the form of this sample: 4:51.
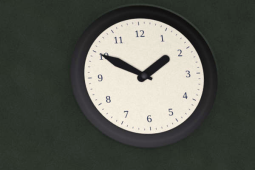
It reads 1:50
